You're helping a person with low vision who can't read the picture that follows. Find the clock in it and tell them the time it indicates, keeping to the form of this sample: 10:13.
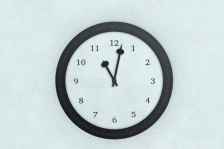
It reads 11:02
